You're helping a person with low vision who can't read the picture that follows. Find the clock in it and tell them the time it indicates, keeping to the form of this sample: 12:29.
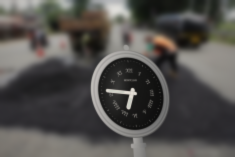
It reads 6:46
